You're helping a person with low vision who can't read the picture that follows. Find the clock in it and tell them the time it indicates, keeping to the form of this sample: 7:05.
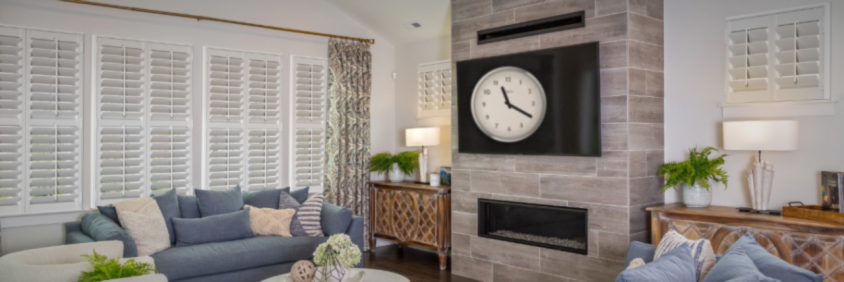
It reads 11:20
